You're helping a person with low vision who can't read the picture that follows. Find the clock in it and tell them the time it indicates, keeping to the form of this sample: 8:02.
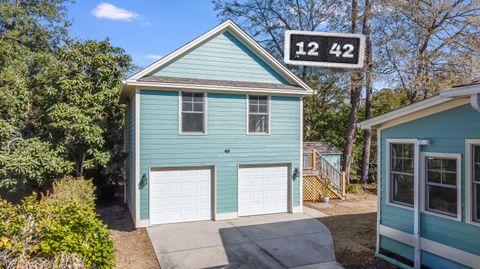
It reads 12:42
